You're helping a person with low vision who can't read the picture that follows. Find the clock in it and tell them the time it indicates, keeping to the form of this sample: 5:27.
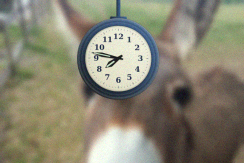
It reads 7:47
